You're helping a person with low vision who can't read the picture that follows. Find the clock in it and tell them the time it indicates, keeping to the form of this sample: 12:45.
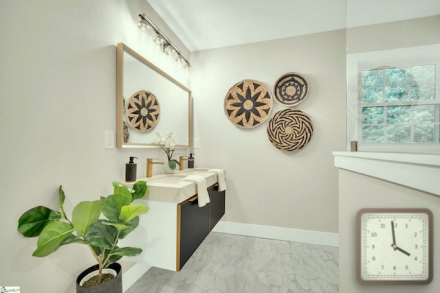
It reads 3:59
